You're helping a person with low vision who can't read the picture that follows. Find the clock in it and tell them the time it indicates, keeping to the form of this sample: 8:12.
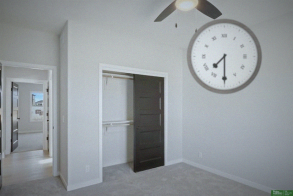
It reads 7:30
